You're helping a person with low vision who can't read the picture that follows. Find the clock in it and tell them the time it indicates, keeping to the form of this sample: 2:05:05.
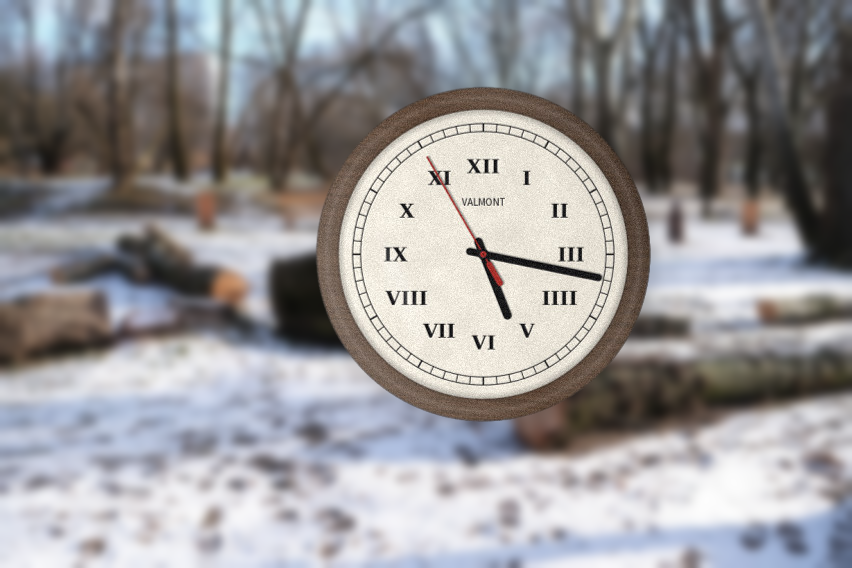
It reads 5:16:55
